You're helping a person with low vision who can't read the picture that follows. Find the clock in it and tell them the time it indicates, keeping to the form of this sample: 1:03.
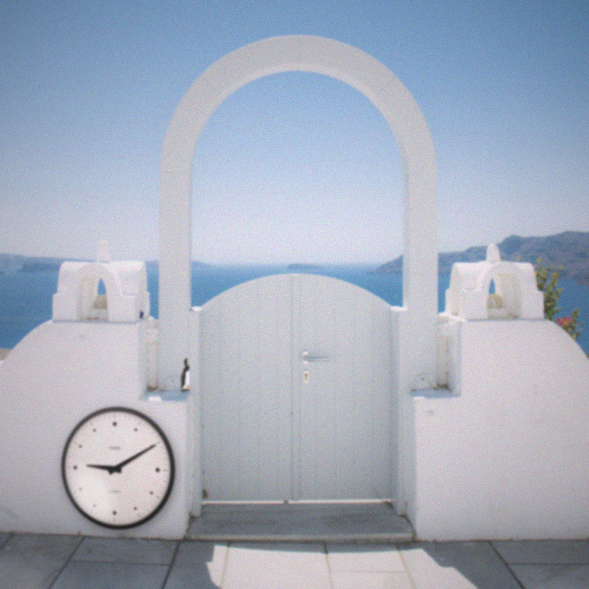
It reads 9:10
